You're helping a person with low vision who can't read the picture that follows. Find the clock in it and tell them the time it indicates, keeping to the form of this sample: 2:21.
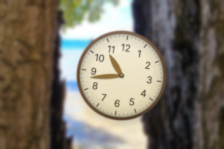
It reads 10:43
